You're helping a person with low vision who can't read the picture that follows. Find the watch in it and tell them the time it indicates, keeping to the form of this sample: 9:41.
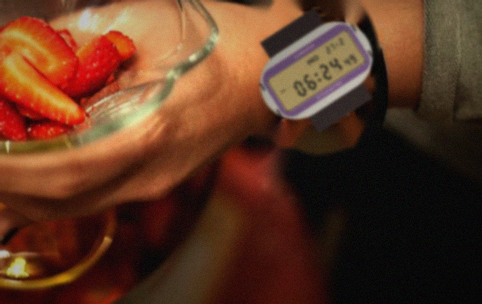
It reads 6:24
